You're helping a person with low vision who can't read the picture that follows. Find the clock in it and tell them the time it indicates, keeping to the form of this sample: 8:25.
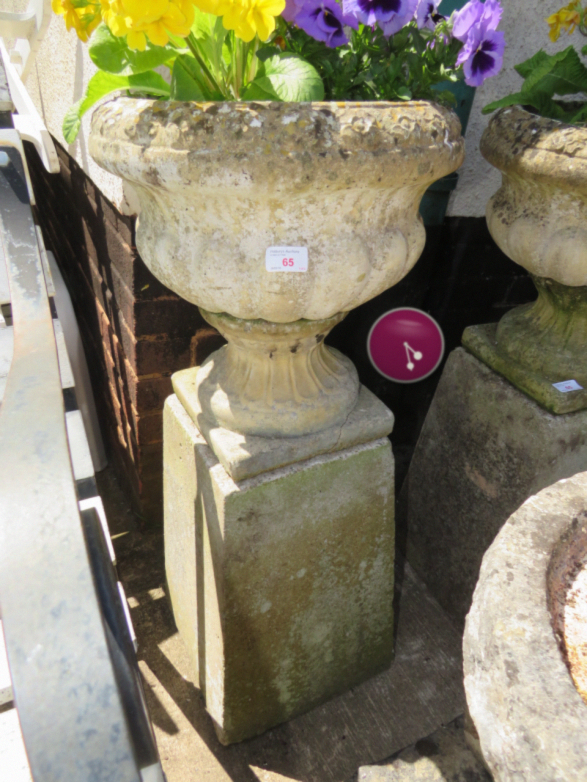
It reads 4:28
